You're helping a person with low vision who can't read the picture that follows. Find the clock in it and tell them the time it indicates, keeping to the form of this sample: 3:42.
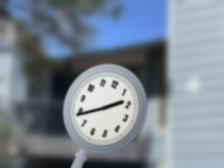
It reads 1:39
